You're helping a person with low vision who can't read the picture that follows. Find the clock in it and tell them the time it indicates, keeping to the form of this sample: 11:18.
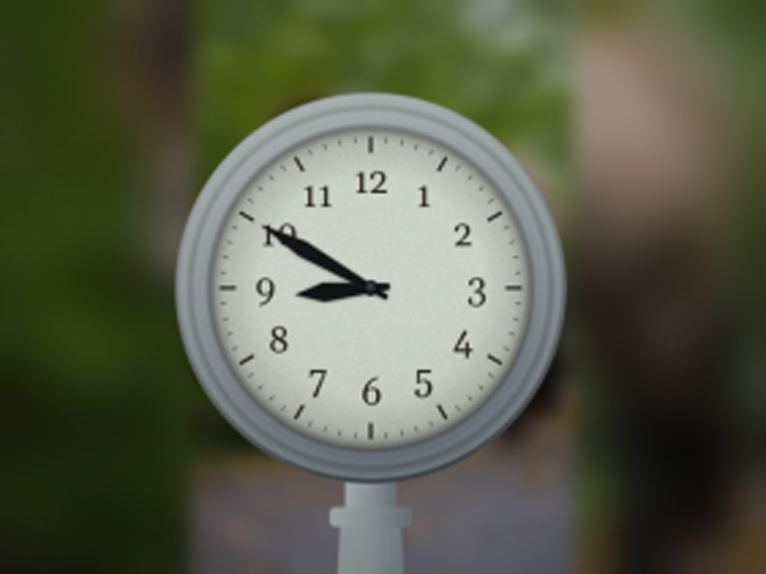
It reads 8:50
